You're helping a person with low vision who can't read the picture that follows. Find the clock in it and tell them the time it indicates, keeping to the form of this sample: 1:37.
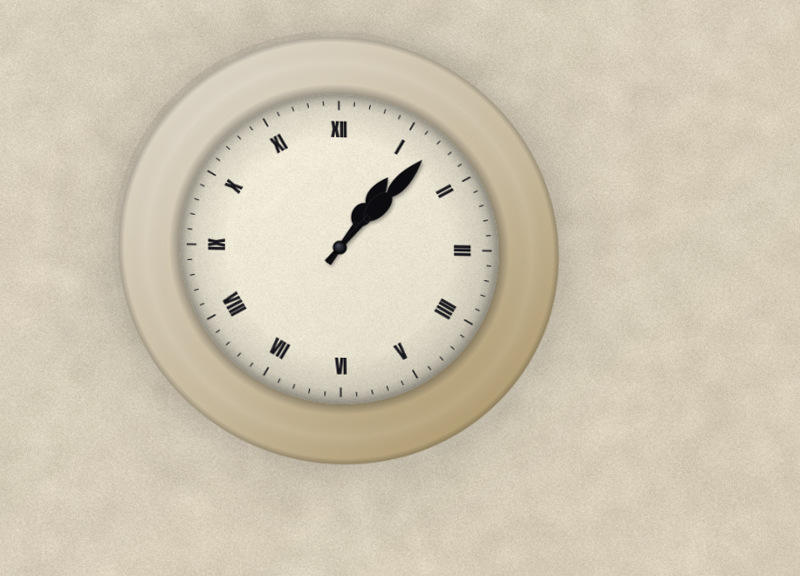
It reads 1:07
